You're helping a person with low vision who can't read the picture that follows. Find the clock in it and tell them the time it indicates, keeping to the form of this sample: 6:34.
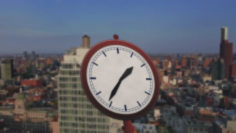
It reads 1:36
